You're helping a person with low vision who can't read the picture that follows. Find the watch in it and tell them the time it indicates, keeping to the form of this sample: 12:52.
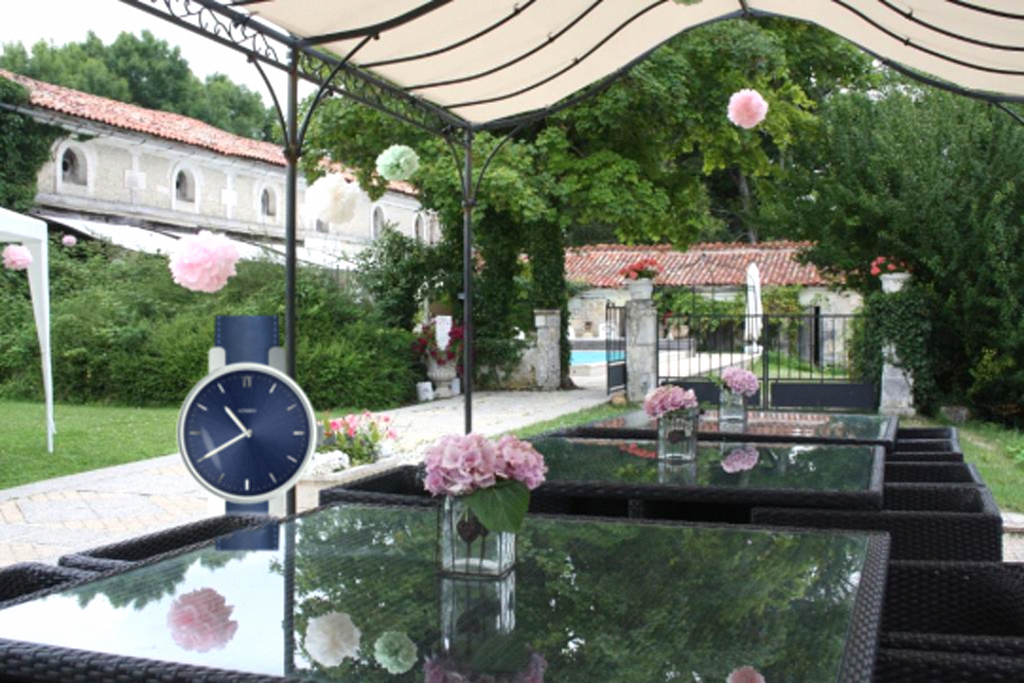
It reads 10:40
